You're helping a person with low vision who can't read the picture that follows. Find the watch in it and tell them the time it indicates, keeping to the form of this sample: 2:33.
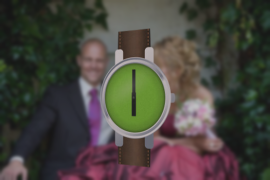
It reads 6:00
